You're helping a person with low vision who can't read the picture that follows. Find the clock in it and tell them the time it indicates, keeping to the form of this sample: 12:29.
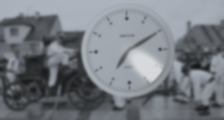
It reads 7:10
